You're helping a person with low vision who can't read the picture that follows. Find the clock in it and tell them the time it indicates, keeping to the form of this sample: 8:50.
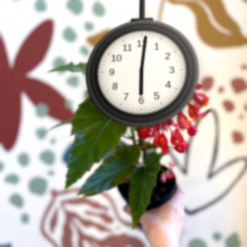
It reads 6:01
